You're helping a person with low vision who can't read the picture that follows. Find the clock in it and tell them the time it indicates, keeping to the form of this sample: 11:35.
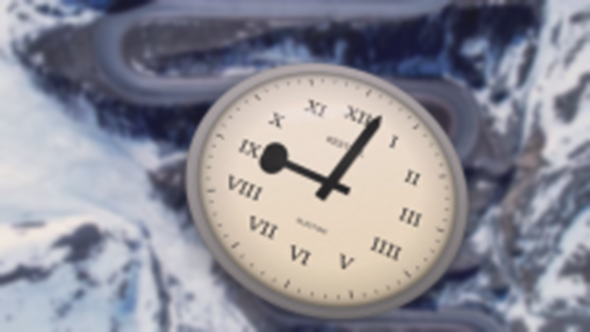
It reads 9:02
